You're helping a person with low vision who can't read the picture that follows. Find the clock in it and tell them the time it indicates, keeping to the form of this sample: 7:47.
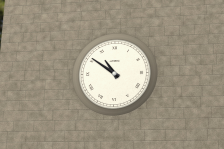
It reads 10:51
